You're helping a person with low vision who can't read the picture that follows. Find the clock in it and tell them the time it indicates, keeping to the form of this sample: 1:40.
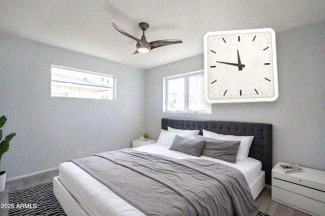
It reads 11:47
